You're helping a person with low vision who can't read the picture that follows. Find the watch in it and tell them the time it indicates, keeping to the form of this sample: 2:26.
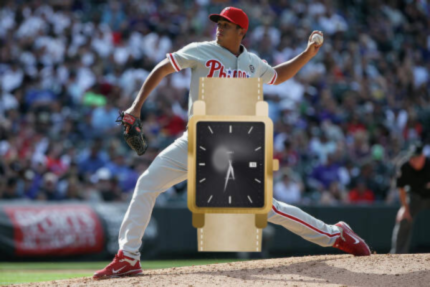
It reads 5:32
